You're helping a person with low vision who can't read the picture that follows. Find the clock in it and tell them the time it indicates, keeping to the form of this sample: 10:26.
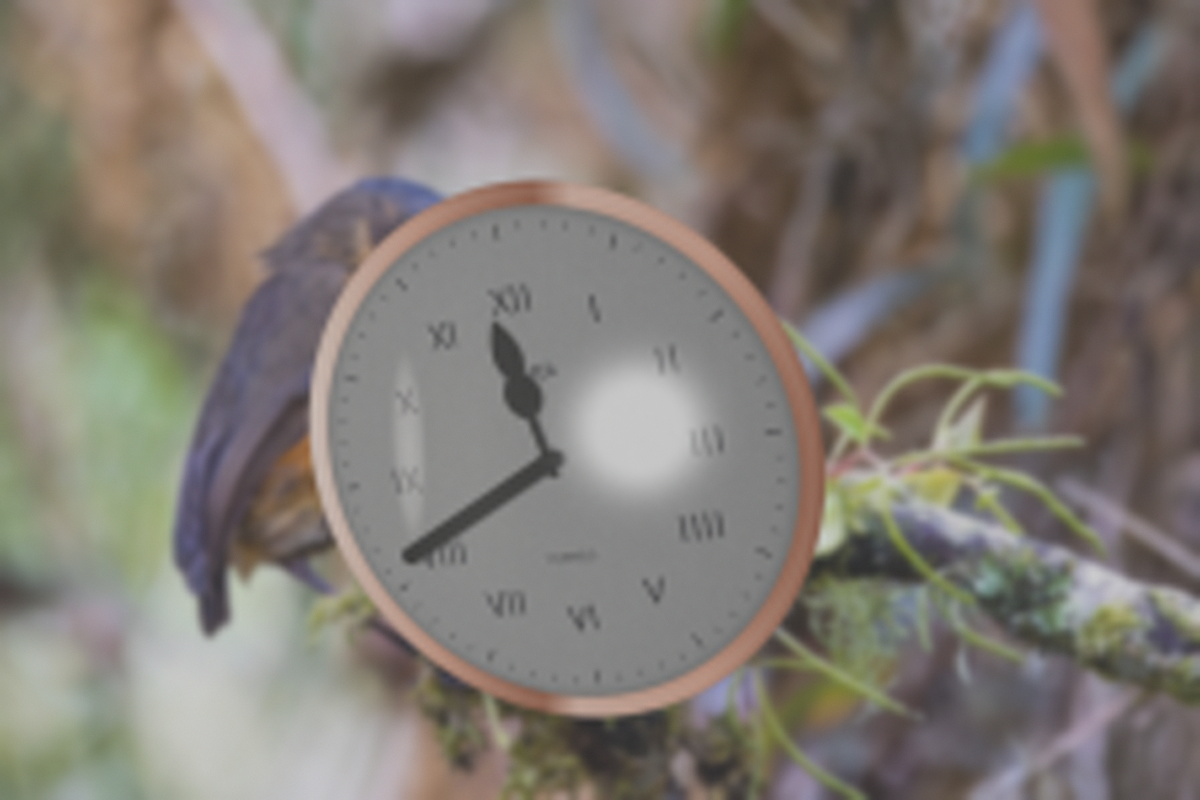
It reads 11:41
